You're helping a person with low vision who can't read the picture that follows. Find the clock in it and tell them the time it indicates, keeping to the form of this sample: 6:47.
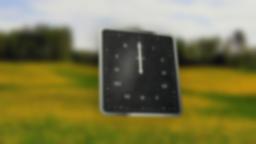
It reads 12:00
